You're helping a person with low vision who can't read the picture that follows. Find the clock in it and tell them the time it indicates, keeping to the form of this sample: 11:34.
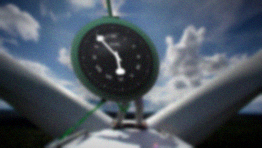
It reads 5:54
